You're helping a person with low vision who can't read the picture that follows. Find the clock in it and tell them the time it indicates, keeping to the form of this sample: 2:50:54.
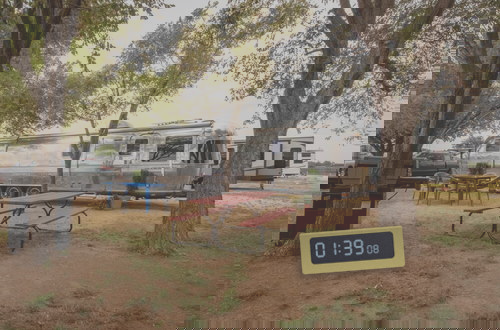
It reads 1:39:08
